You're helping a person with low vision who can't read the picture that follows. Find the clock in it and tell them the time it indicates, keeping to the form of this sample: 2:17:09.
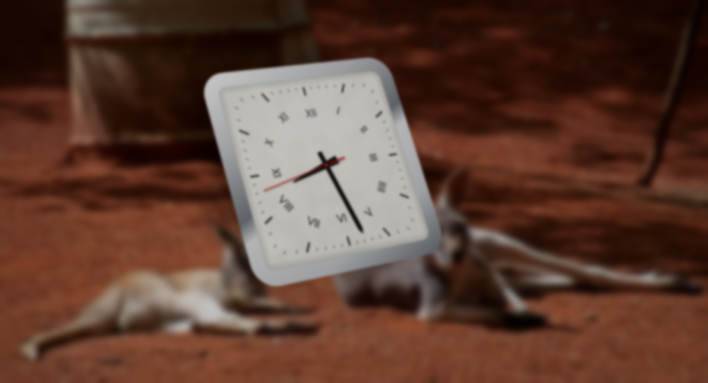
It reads 8:27:43
